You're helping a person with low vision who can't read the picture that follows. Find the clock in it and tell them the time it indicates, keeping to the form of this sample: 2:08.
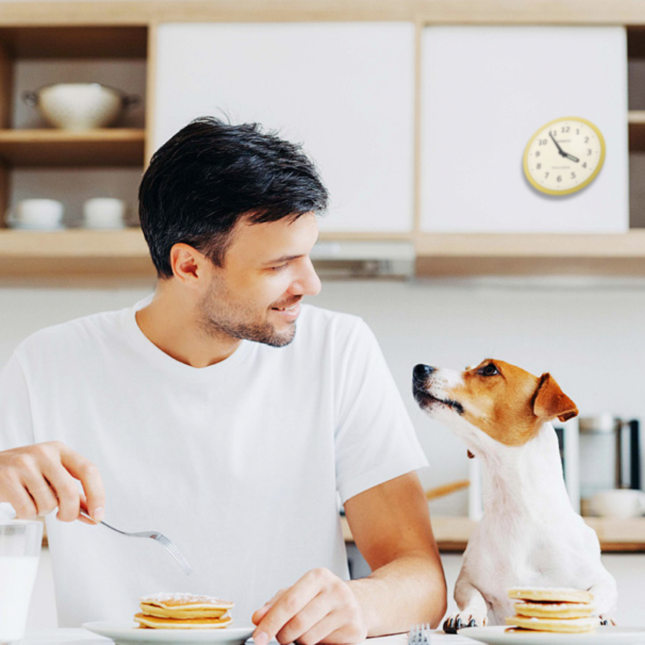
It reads 3:54
